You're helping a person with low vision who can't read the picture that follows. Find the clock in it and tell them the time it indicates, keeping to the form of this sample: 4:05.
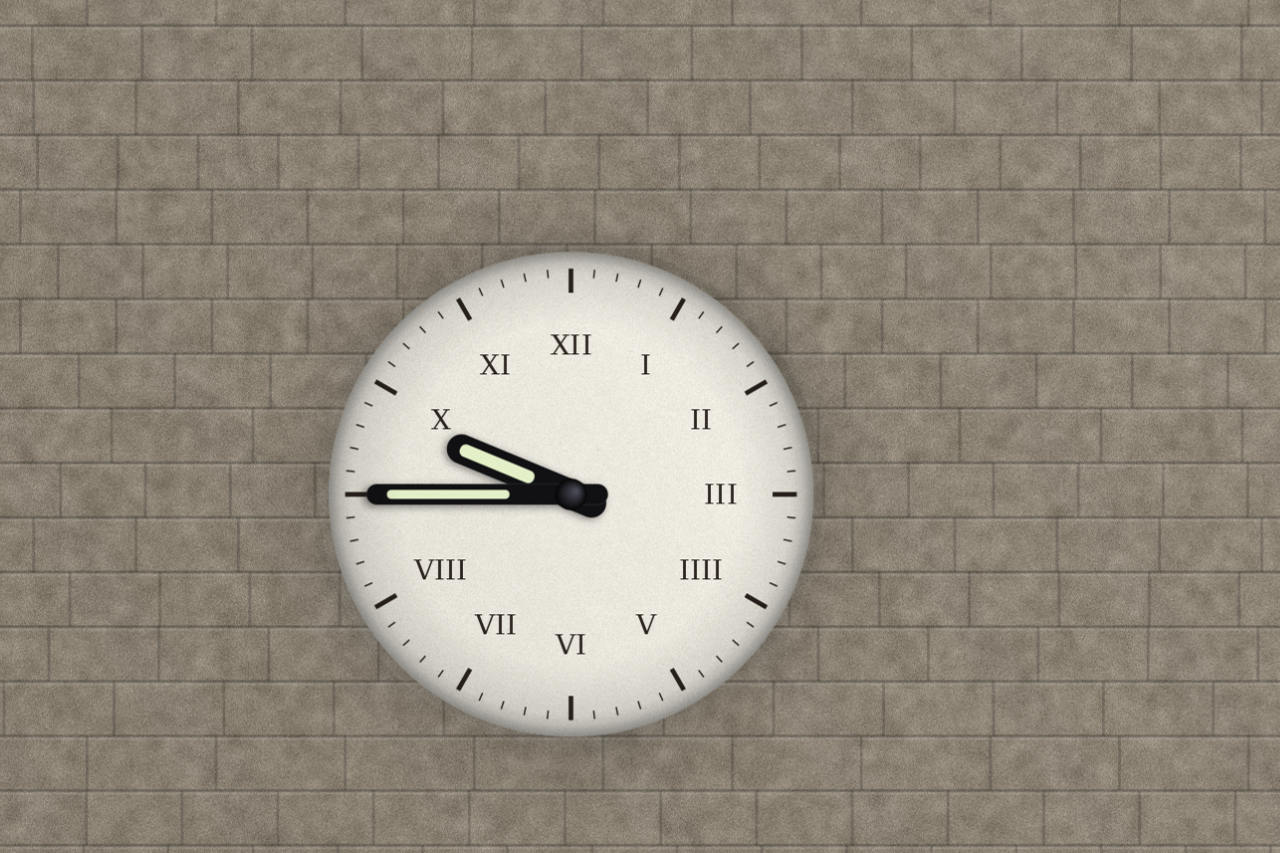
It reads 9:45
